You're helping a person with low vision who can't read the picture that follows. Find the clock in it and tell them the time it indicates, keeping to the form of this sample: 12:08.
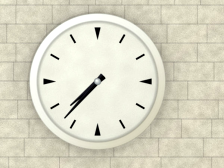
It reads 7:37
